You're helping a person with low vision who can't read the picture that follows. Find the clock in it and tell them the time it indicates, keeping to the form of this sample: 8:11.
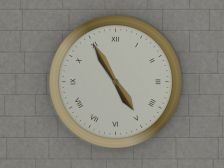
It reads 4:55
